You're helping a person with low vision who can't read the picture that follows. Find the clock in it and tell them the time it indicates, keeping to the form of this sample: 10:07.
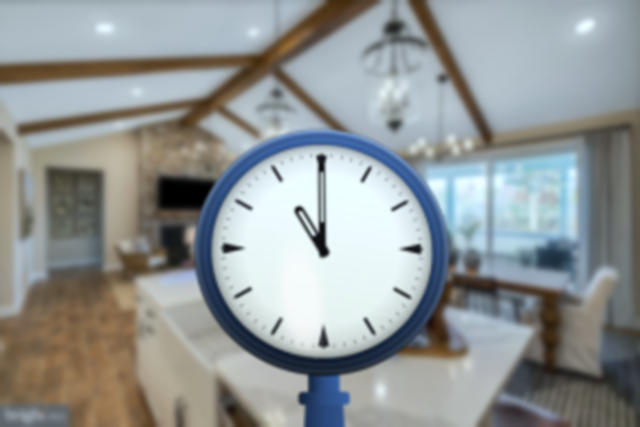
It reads 11:00
